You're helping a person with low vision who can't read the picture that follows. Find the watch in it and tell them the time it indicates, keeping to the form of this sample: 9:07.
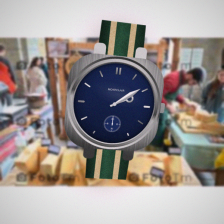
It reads 2:09
